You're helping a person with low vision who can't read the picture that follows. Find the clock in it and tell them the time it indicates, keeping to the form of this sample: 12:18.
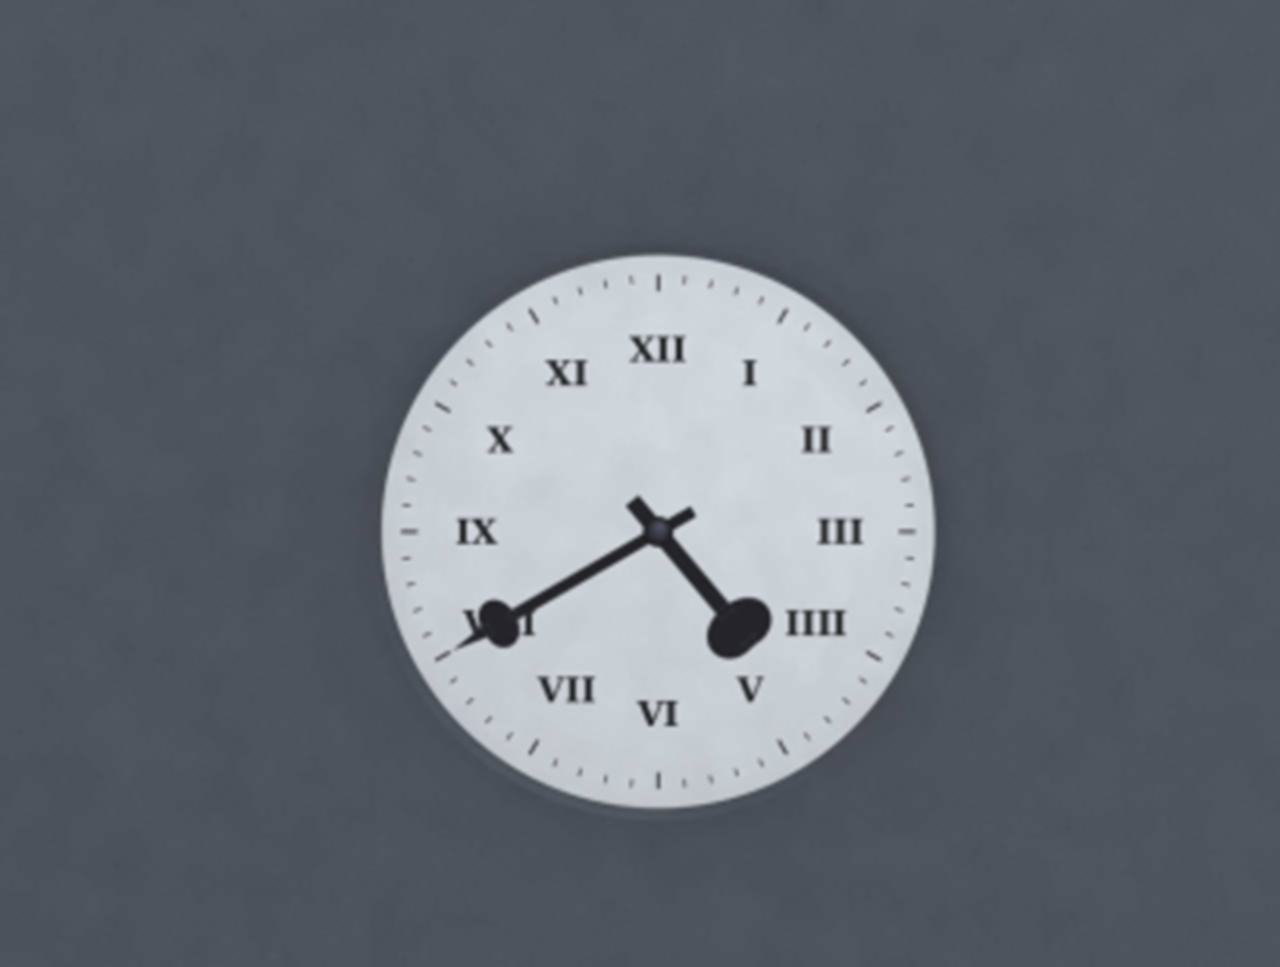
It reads 4:40
